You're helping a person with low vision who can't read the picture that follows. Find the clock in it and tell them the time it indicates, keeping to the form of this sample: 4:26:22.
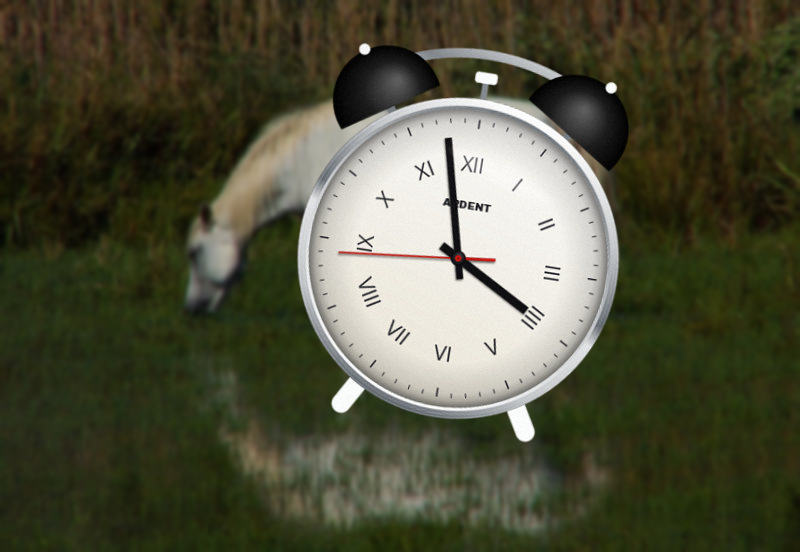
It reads 3:57:44
